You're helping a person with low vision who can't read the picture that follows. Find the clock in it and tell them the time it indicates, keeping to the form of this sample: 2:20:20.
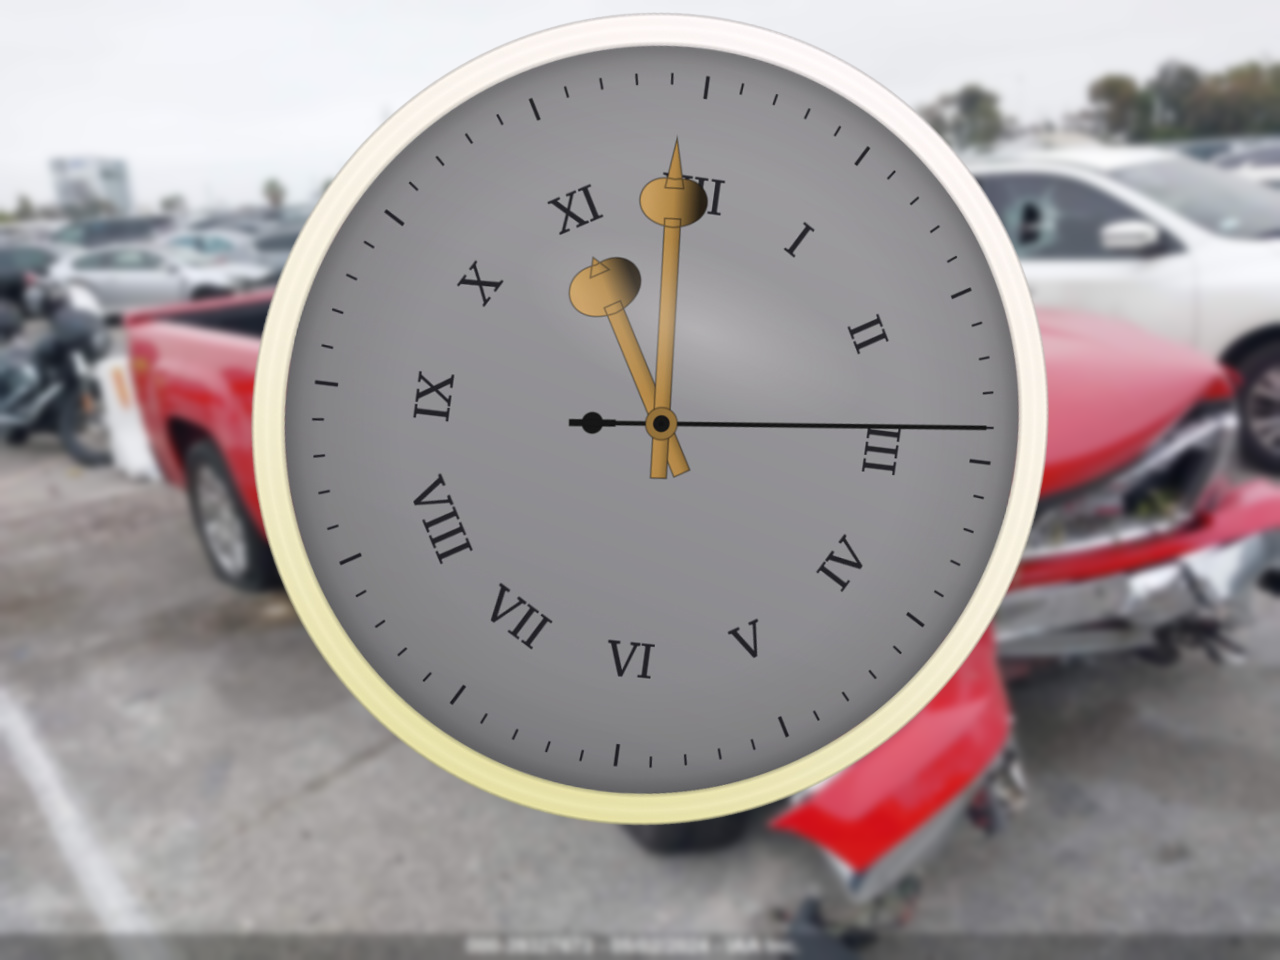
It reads 10:59:14
